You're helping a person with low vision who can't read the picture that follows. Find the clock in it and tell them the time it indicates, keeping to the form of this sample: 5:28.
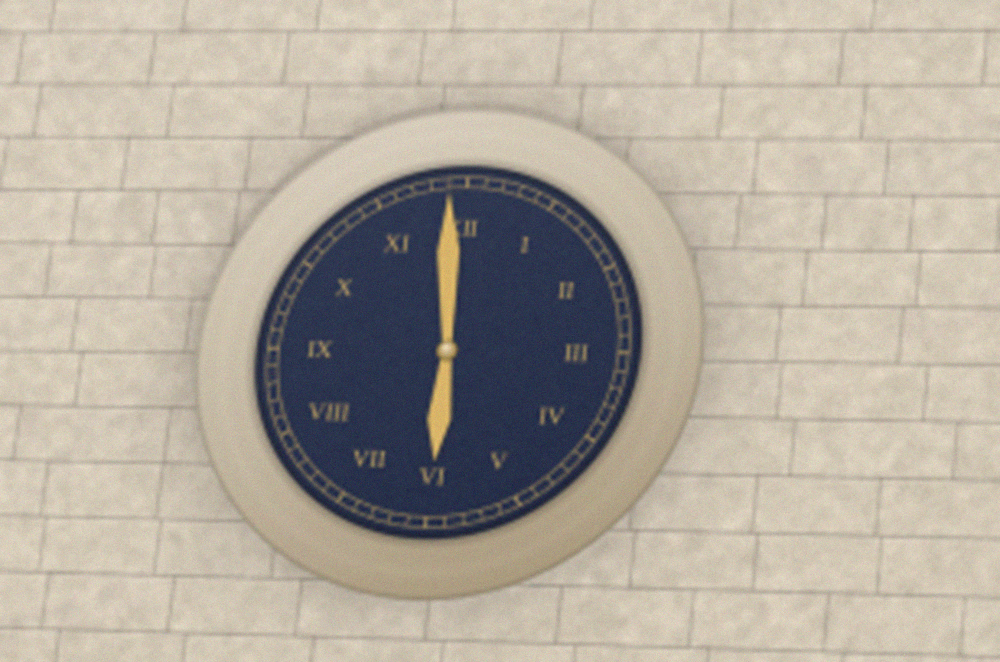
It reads 5:59
